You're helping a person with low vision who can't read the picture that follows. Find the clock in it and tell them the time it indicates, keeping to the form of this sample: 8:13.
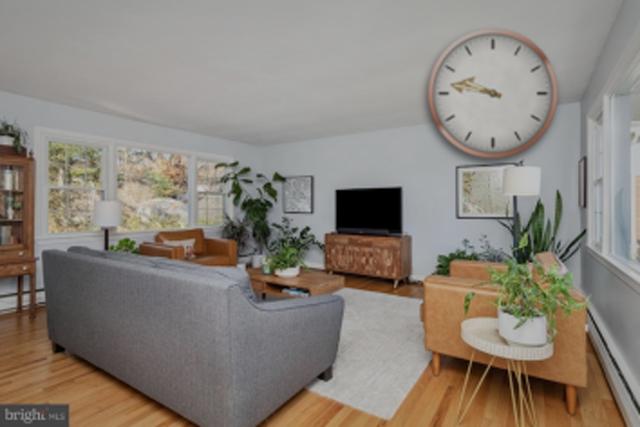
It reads 9:47
